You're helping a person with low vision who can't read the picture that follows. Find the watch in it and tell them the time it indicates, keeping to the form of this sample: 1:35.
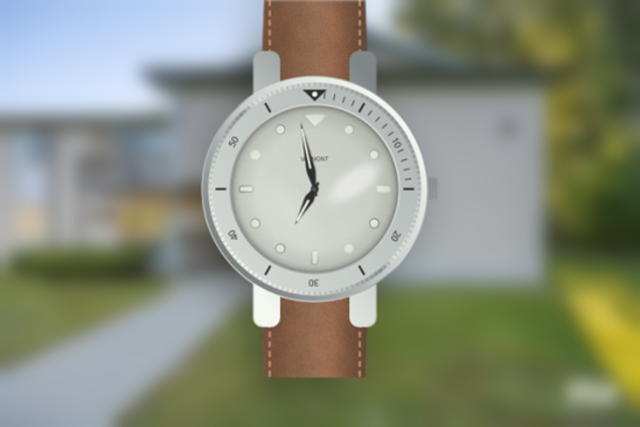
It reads 6:58
